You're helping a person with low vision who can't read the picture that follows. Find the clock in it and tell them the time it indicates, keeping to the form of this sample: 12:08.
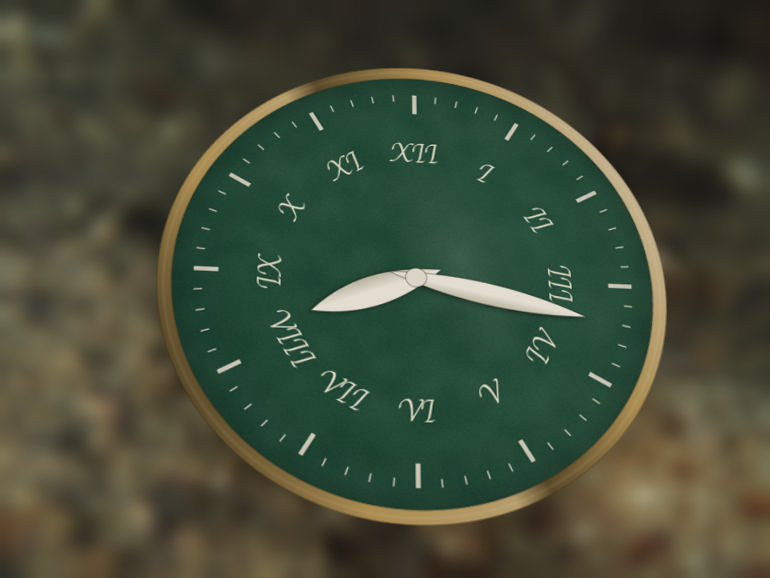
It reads 8:17
